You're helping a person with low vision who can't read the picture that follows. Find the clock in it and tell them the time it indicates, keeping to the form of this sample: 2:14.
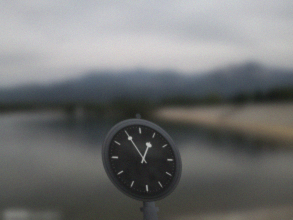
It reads 12:55
